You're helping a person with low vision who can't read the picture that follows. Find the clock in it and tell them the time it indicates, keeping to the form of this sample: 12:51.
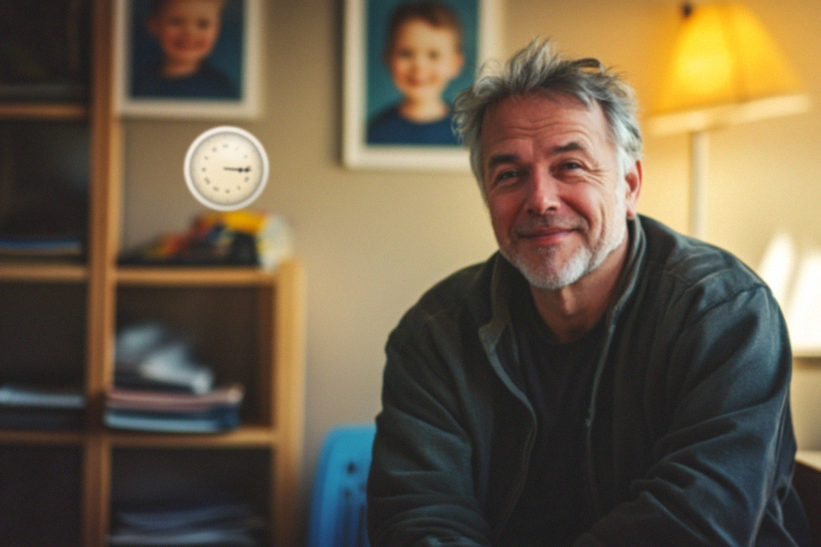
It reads 3:16
